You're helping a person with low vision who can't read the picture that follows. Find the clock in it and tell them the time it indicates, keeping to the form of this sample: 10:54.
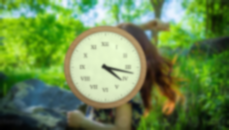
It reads 4:17
